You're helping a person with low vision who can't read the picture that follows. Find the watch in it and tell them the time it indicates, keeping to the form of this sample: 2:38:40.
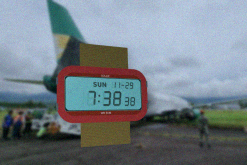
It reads 7:38:38
